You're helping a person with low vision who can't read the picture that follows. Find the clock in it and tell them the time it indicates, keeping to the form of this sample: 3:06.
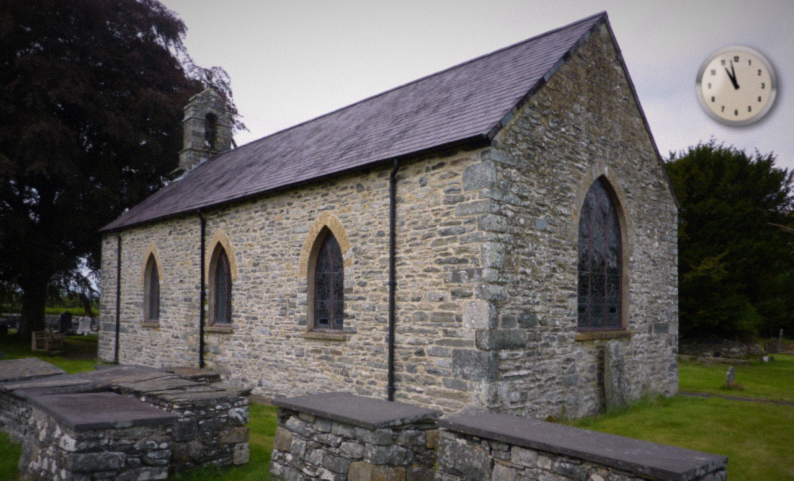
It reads 10:58
